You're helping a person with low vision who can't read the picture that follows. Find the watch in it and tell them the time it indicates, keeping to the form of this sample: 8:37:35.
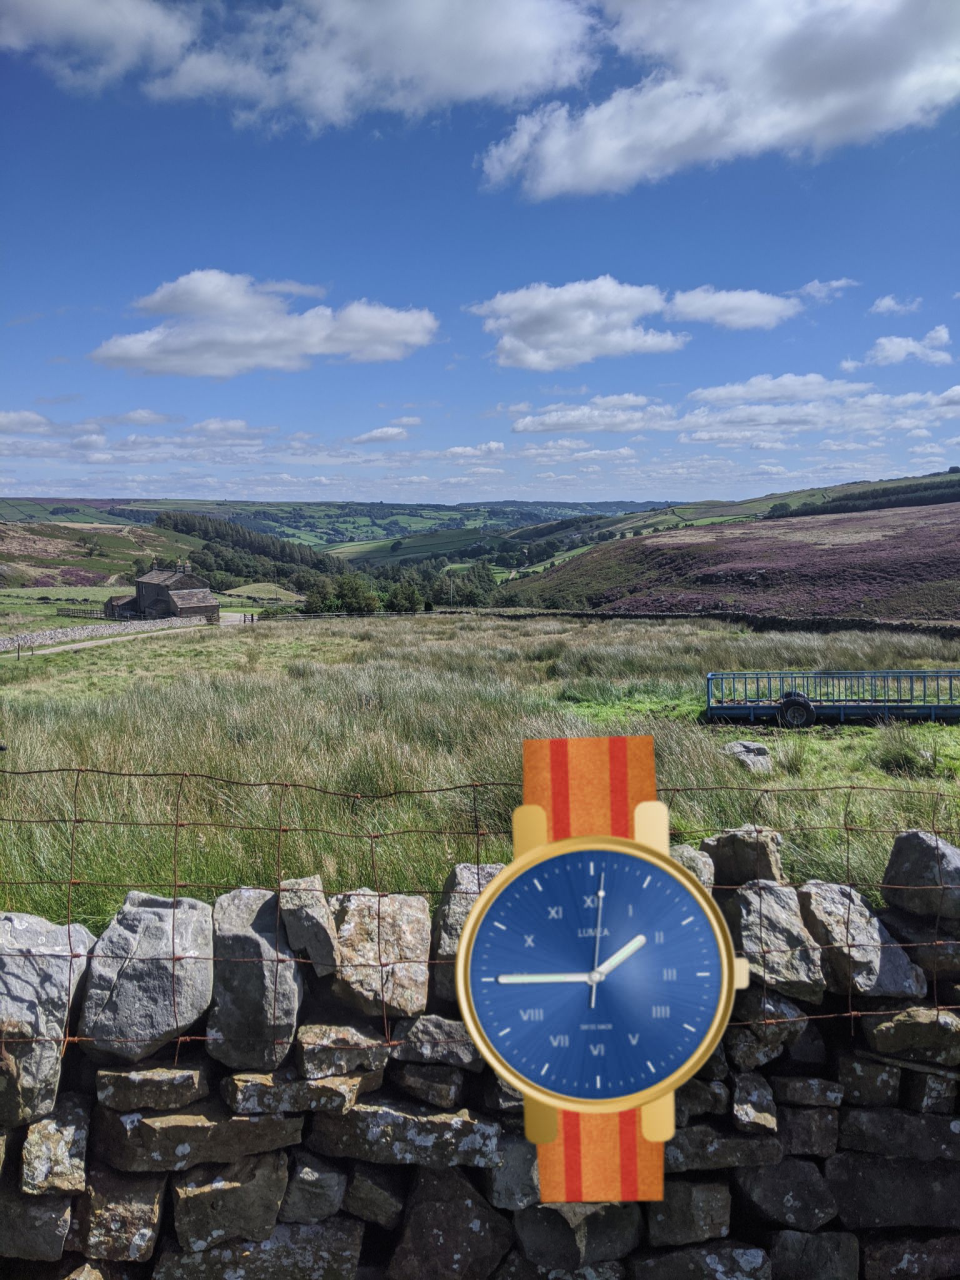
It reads 1:45:01
